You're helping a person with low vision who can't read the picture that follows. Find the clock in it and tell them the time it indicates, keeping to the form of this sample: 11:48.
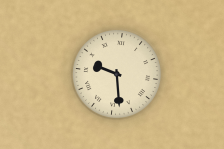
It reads 9:28
